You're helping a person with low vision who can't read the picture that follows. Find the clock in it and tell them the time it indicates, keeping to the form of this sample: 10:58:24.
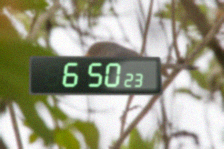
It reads 6:50:23
